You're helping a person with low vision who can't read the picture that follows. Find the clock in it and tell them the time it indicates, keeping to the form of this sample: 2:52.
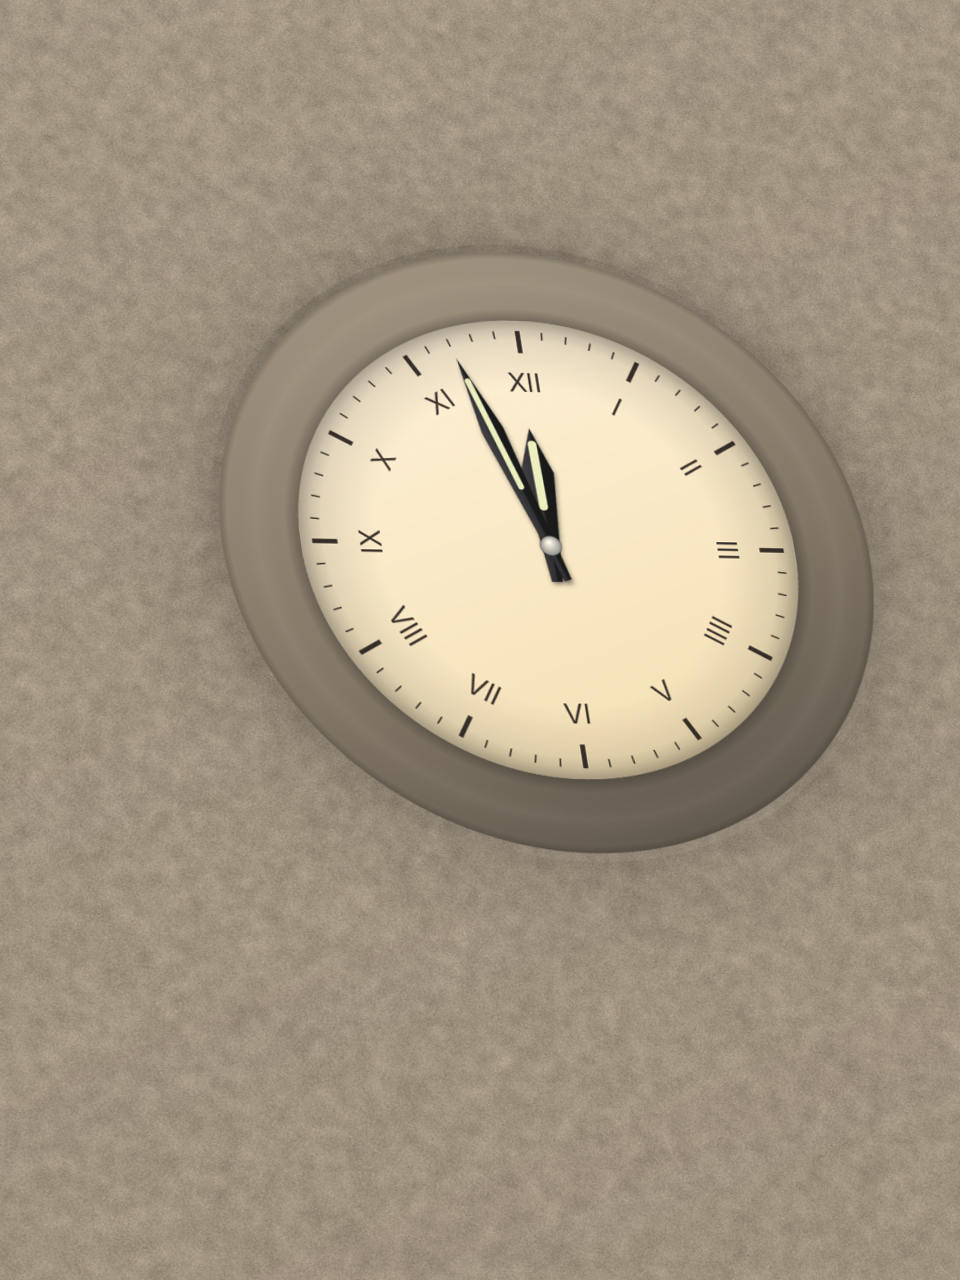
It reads 11:57
